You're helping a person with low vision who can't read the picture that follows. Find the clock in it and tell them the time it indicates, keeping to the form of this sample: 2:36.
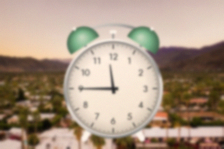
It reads 11:45
